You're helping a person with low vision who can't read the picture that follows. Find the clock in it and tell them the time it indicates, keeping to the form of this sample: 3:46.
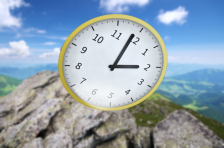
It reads 1:59
